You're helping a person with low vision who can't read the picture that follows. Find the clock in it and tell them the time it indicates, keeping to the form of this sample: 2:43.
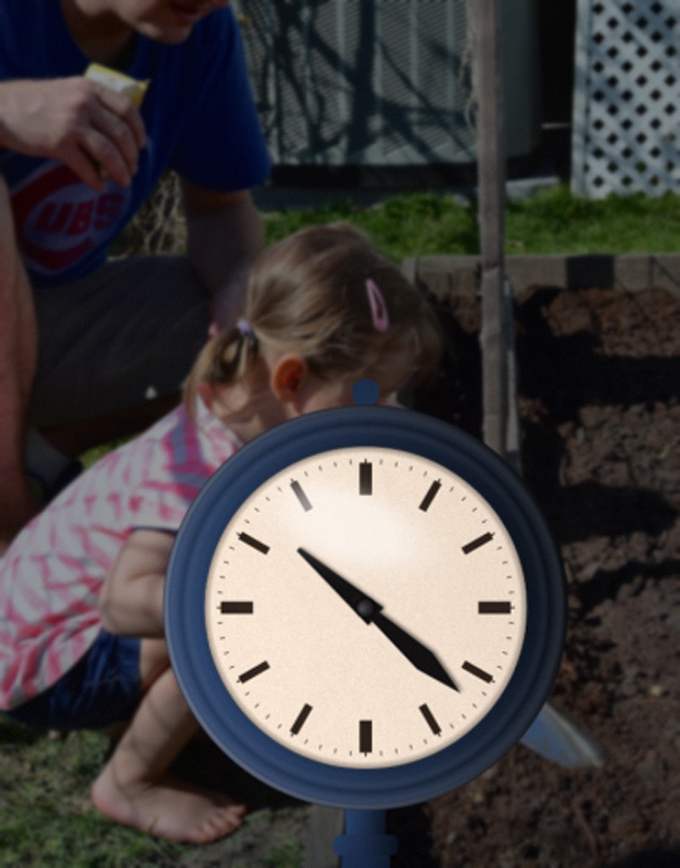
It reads 10:22
